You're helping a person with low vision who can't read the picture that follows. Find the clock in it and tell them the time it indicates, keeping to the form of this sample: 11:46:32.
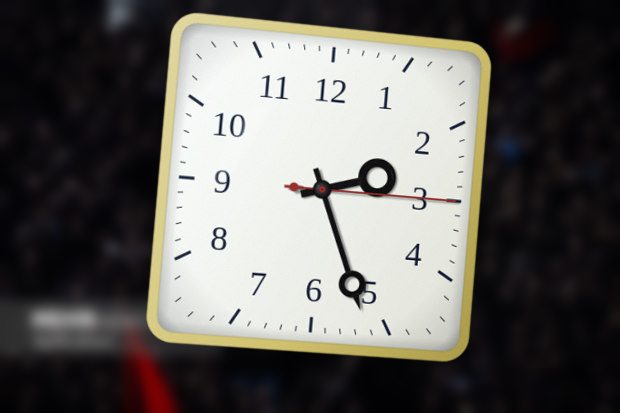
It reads 2:26:15
